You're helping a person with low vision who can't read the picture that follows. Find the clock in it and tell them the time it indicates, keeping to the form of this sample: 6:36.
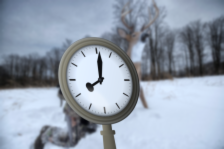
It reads 8:01
